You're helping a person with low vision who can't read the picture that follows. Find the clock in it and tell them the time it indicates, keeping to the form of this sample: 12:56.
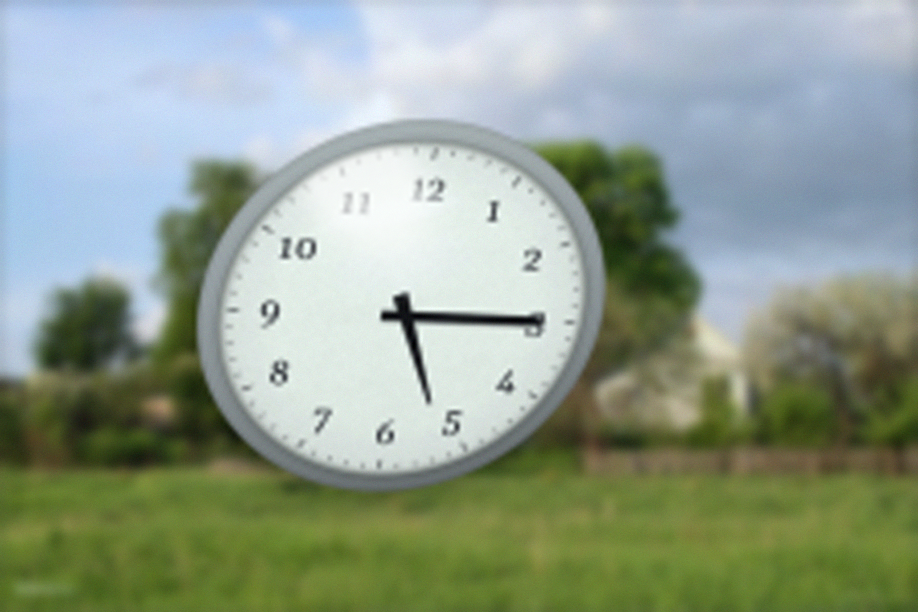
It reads 5:15
